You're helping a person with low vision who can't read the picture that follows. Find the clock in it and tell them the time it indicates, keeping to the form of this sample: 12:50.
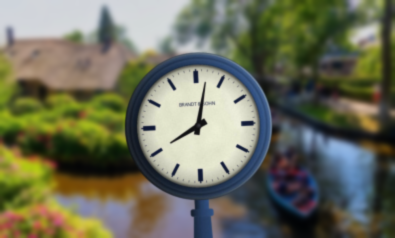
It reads 8:02
